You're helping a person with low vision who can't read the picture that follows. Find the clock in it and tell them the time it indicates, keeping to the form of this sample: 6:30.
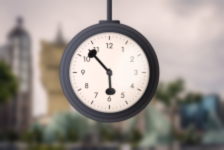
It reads 5:53
